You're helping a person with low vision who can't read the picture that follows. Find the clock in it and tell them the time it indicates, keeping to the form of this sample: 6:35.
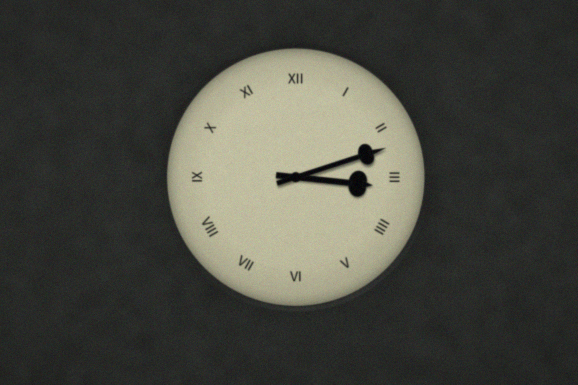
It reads 3:12
